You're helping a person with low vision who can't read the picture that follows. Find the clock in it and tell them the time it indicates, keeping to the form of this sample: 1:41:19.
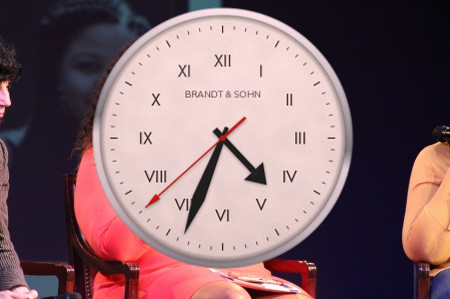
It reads 4:33:38
